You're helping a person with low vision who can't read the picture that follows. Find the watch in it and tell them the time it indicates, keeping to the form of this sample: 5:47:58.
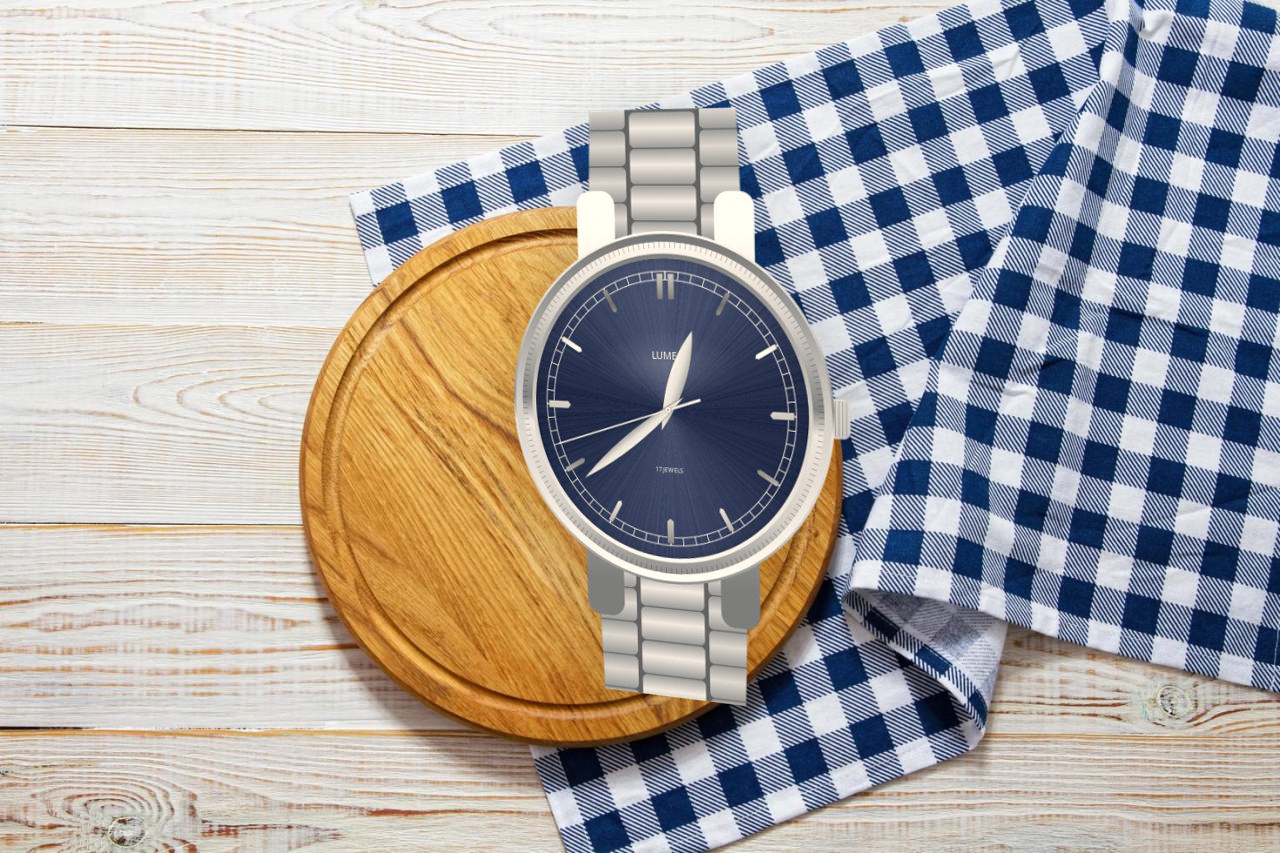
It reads 12:38:42
